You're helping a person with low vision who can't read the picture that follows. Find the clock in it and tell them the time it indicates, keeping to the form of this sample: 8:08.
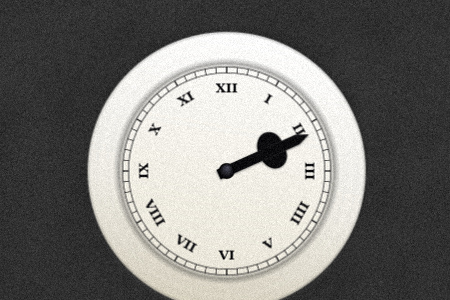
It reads 2:11
